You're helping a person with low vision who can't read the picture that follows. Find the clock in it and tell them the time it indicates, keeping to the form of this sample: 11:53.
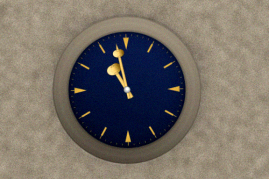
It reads 10:58
